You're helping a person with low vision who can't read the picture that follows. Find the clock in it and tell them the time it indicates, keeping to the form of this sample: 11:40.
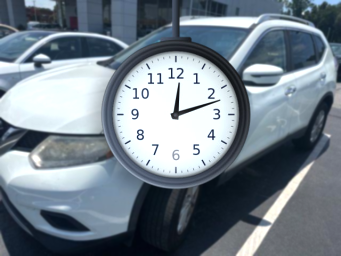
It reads 12:12
